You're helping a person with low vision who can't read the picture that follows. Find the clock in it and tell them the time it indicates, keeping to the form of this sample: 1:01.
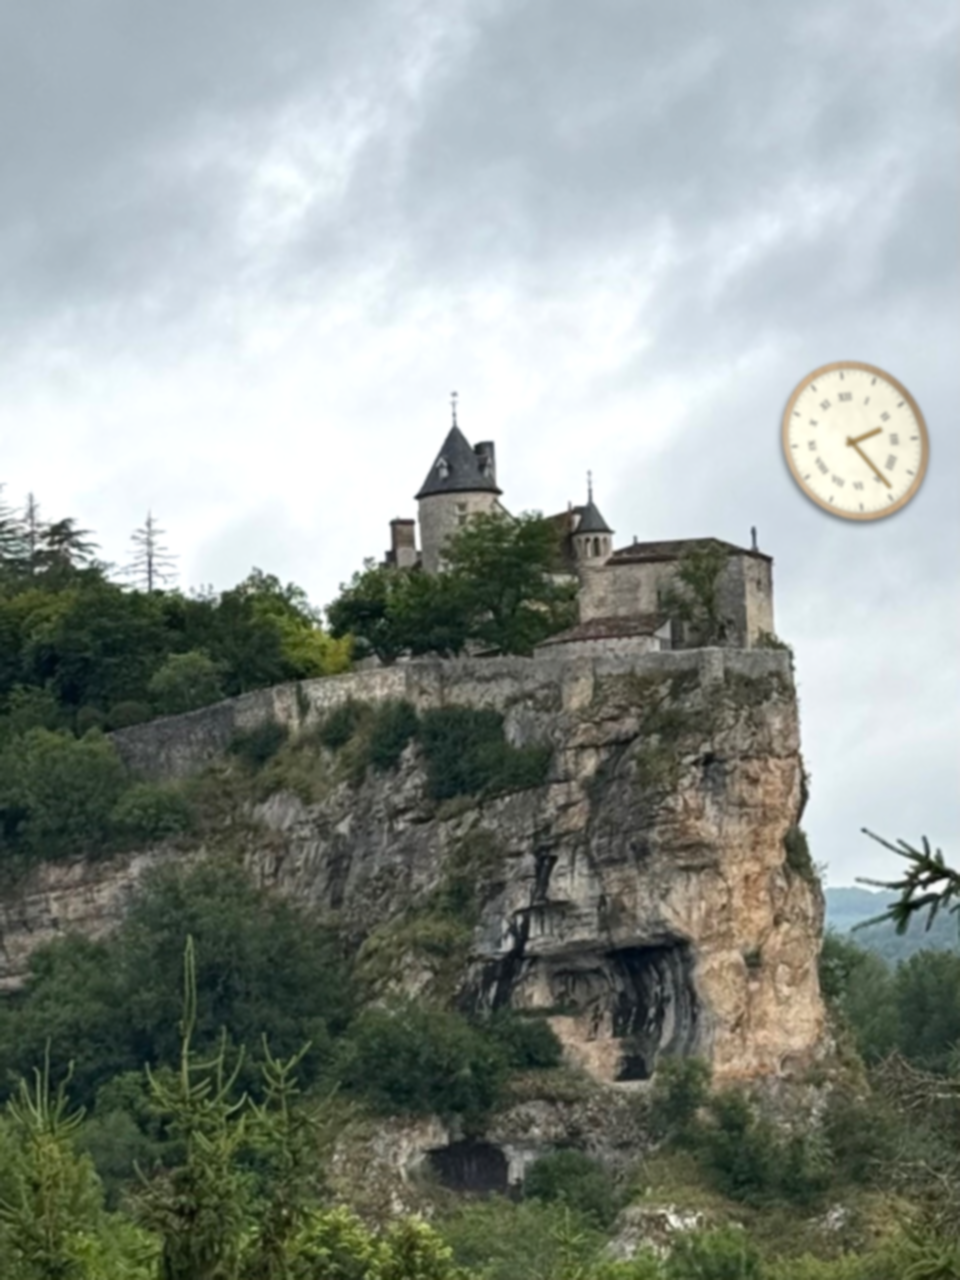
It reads 2:24
